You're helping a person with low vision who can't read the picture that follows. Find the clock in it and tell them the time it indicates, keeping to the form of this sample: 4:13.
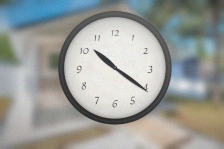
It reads 10:21
